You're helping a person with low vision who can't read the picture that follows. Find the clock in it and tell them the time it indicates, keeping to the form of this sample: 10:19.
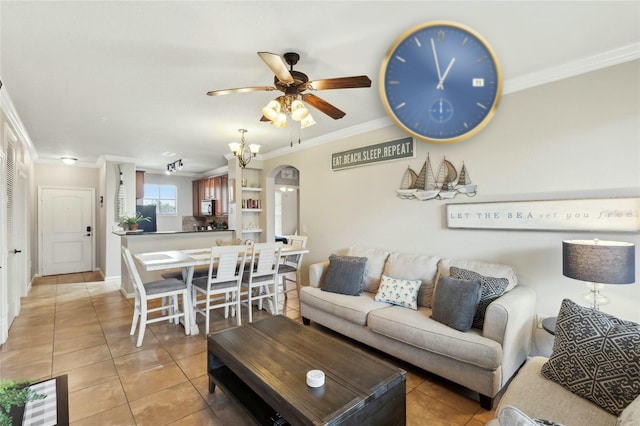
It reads 12:58
